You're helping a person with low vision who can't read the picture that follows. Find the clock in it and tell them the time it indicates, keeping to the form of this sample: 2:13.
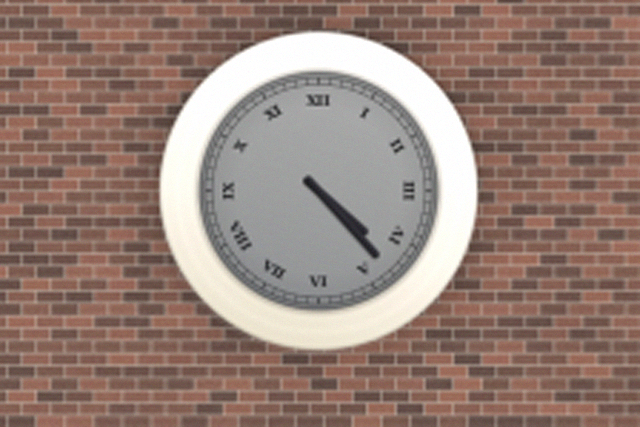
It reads 4:23
